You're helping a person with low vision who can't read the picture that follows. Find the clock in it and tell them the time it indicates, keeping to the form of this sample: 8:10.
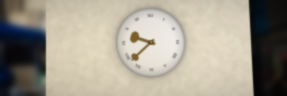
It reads 9:38
